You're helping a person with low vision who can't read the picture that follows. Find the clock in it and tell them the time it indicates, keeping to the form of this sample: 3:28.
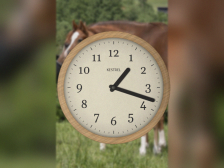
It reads 1:18
